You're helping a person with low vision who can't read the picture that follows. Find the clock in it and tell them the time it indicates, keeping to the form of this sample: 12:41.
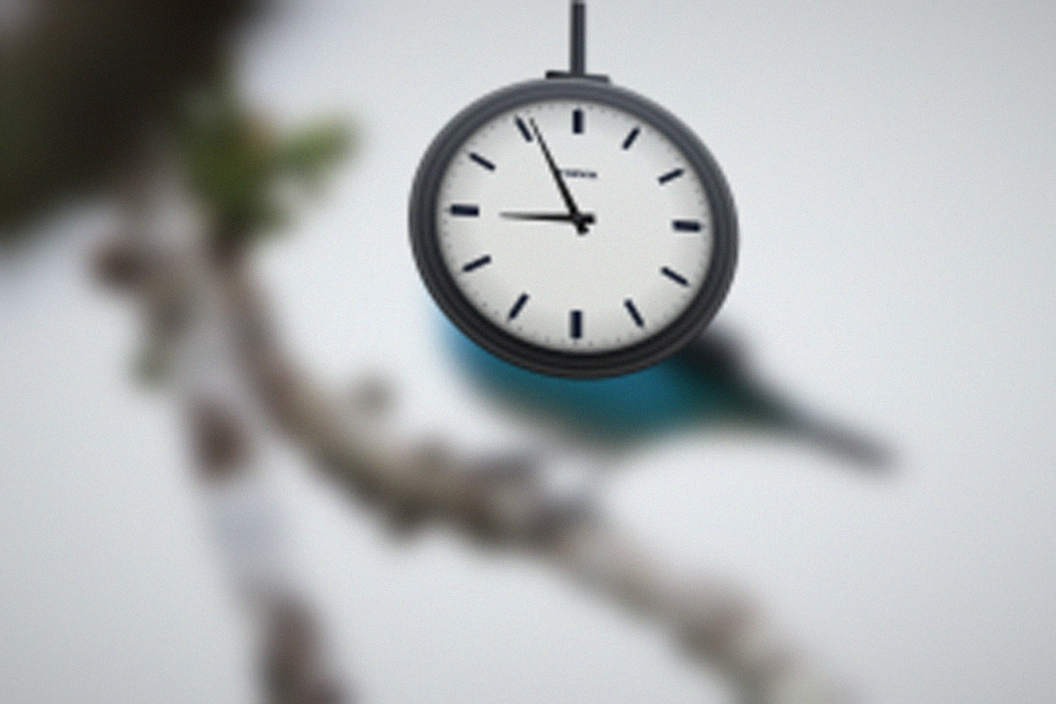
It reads 8:56
